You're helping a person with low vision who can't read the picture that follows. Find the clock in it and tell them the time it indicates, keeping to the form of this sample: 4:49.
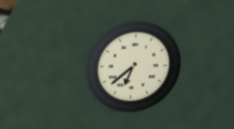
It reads 6:38
